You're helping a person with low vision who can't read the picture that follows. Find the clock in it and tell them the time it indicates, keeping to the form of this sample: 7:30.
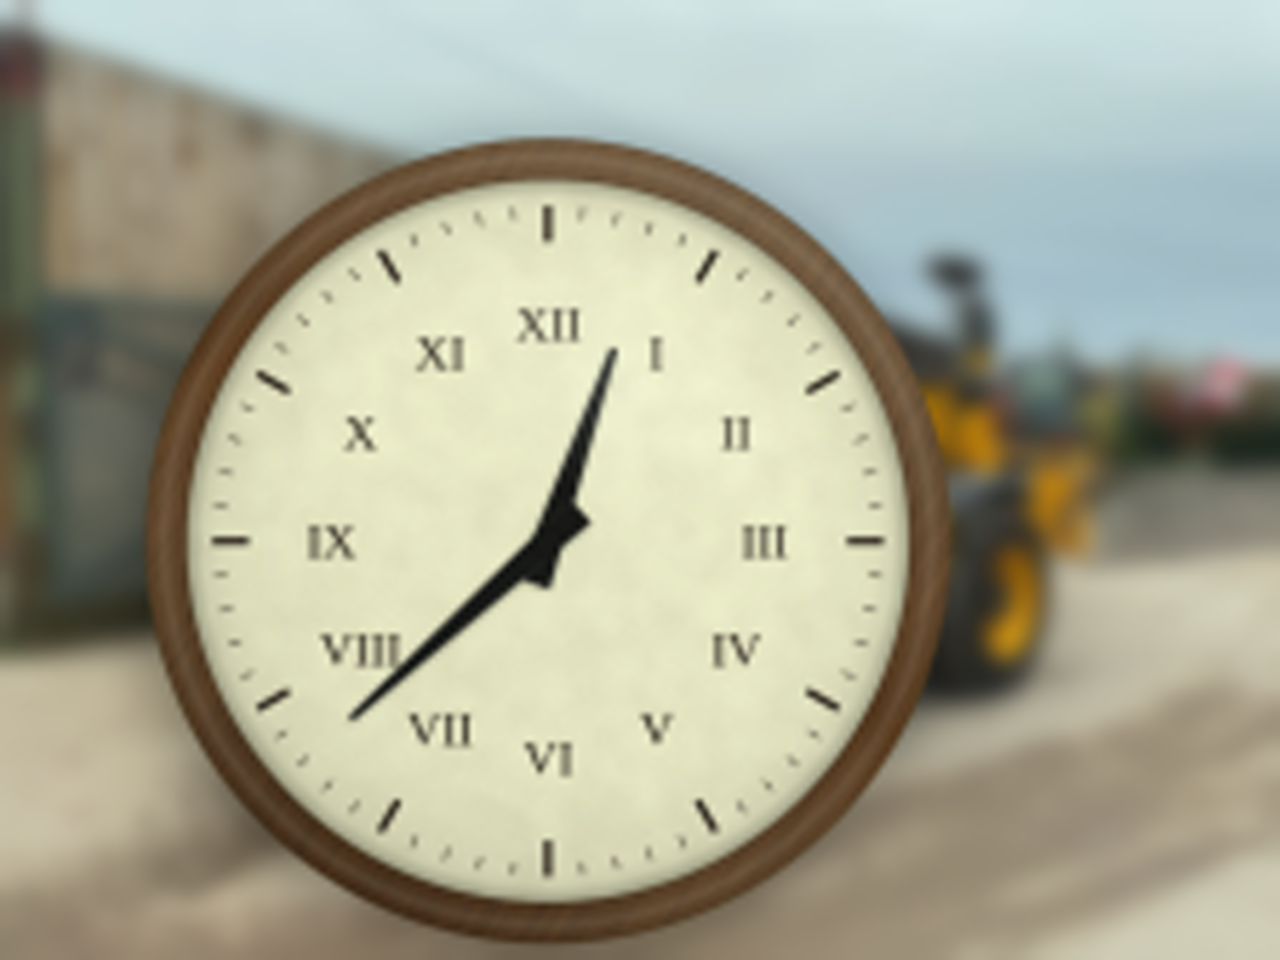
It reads 12:38
